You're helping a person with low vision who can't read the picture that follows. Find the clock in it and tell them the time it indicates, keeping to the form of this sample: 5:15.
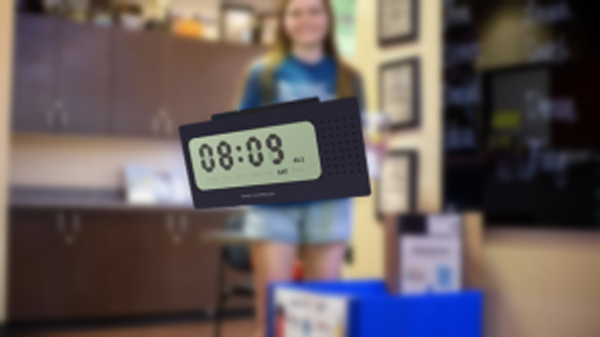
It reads 8:09
